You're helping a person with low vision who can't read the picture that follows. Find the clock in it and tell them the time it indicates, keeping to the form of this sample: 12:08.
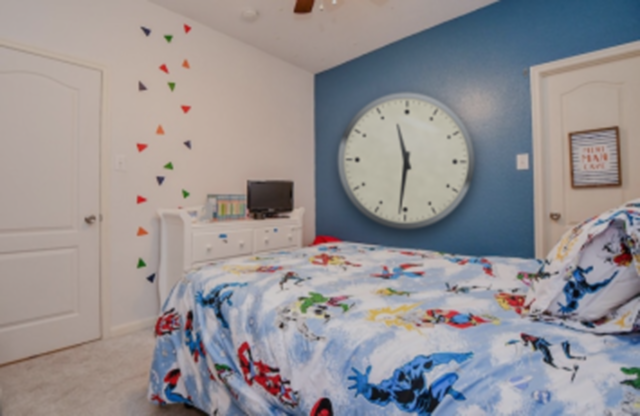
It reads 11:31
